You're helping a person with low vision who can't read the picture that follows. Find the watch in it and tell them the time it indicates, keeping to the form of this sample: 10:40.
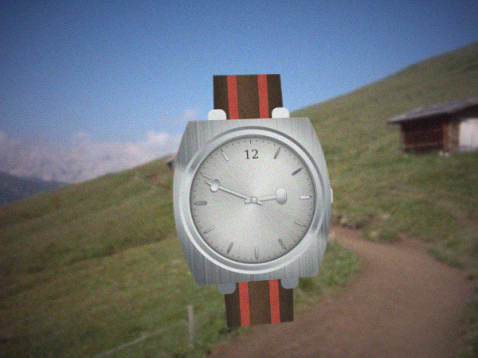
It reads 2:49
